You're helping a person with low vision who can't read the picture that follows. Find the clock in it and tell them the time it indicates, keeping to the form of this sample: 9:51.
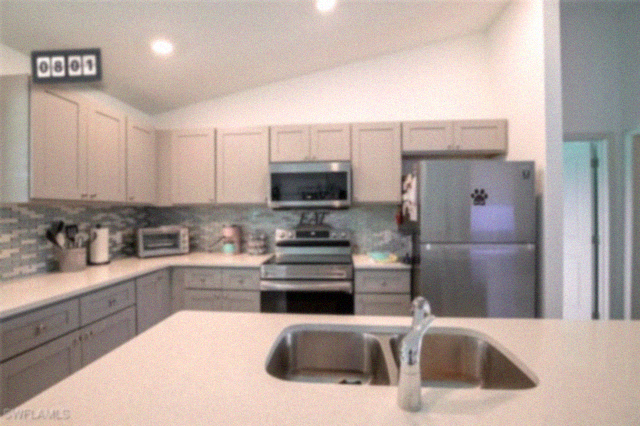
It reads 8:01
